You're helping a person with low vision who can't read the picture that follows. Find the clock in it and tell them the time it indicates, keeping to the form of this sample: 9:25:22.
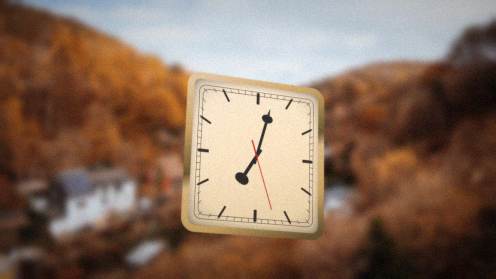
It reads 7:02:27
